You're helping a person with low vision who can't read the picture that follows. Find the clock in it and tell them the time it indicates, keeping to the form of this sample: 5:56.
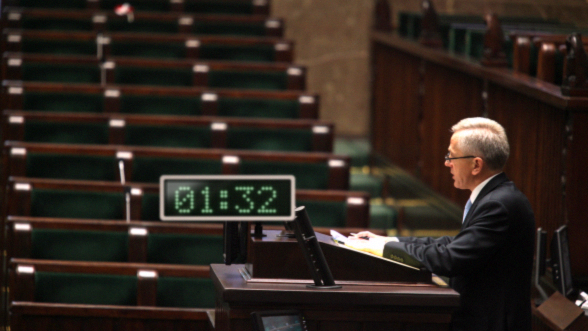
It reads 1:32
